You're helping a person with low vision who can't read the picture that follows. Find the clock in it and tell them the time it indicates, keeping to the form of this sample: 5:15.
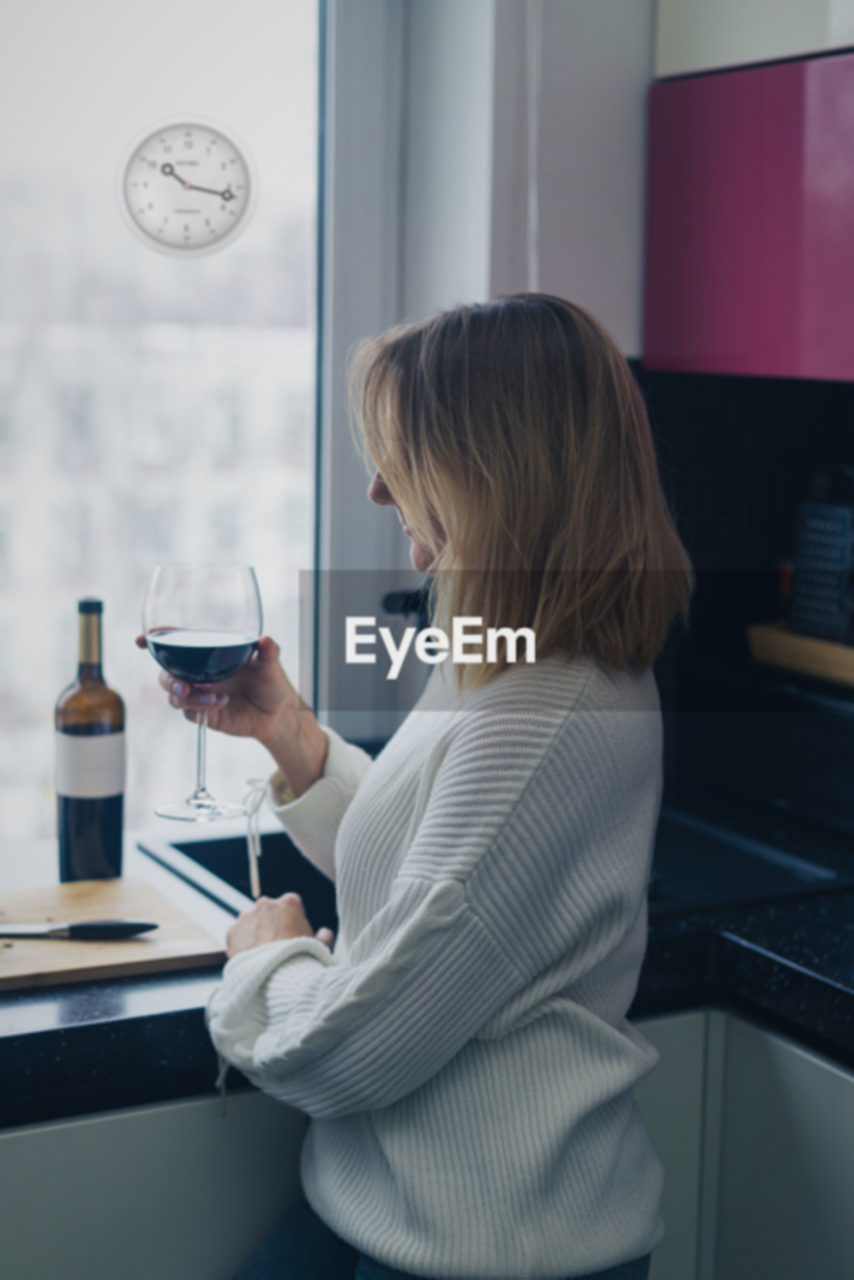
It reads 10:17
